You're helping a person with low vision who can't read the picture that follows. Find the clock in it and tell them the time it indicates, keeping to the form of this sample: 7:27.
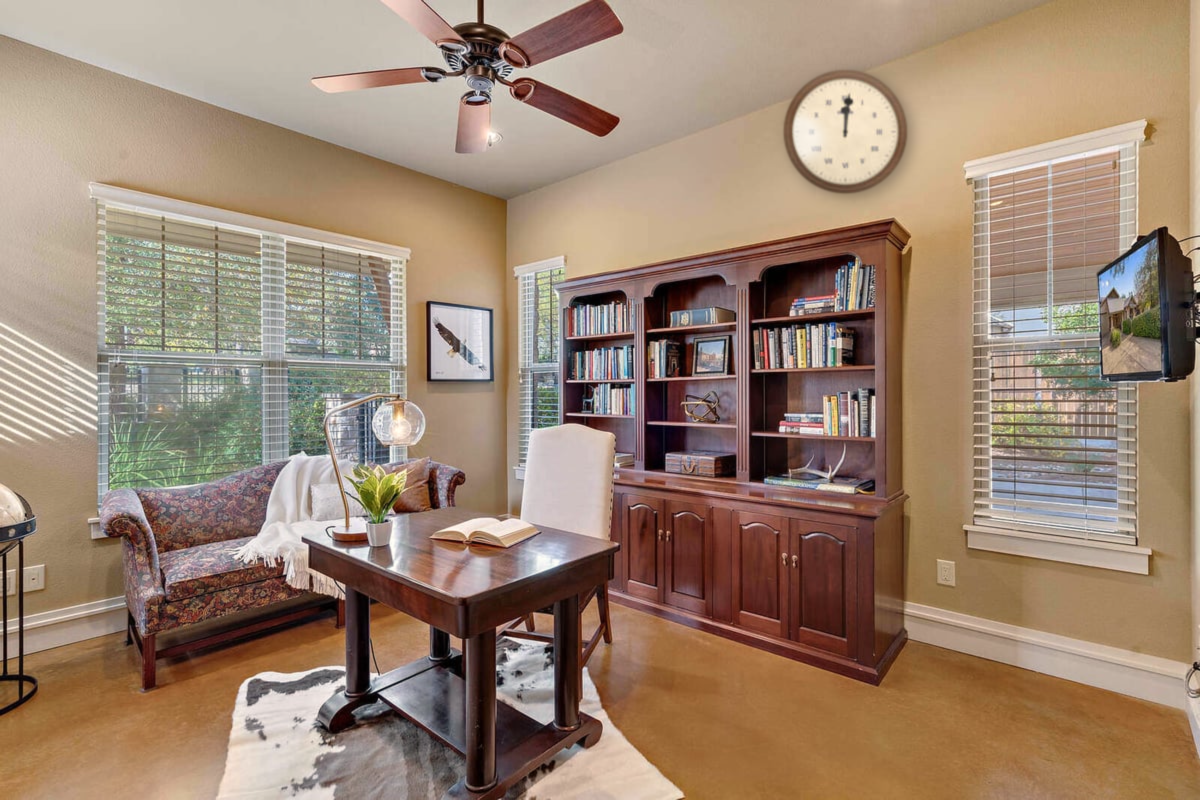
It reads 12:01
